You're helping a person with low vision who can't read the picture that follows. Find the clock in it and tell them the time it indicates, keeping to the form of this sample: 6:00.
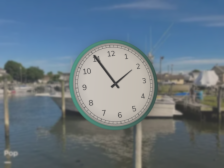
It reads 1:55
